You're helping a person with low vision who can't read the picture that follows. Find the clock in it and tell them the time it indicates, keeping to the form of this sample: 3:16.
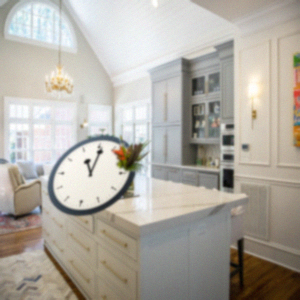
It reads 11:01
